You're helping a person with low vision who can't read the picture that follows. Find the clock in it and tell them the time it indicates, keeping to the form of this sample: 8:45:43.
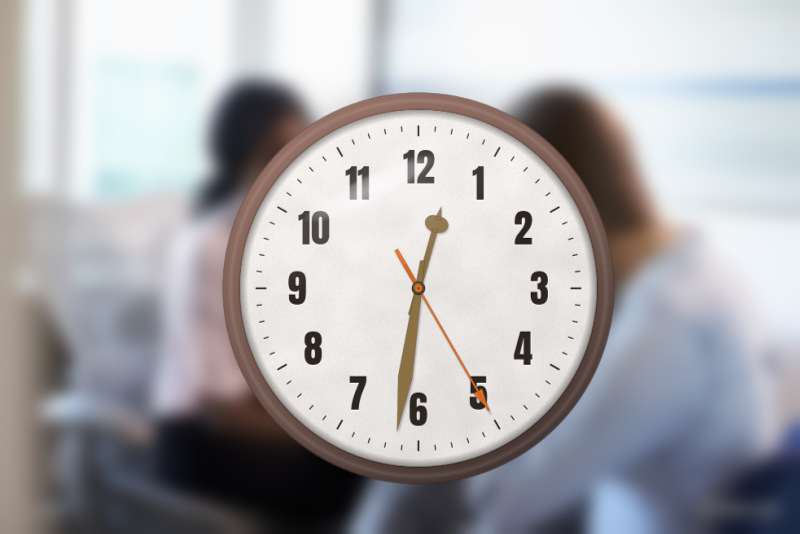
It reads 12:31:25
